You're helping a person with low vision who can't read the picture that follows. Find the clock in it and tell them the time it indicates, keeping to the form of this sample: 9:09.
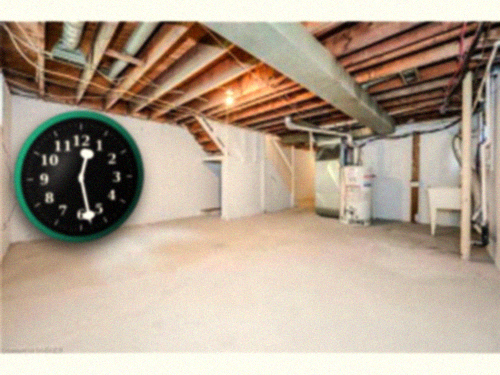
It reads 12:28
